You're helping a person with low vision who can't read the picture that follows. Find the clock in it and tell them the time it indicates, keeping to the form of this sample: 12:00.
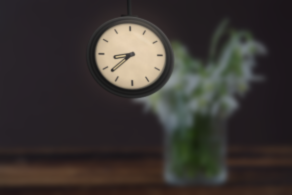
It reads 8:38
